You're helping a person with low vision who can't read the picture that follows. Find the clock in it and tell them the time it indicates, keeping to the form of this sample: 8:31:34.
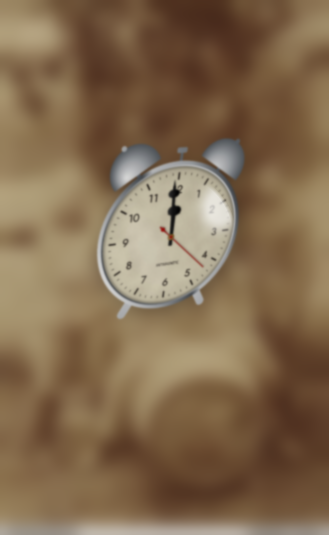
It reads 11:59:22
